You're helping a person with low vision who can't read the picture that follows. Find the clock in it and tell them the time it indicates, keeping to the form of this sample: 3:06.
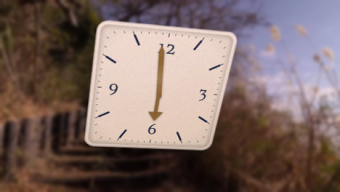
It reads 5:59
